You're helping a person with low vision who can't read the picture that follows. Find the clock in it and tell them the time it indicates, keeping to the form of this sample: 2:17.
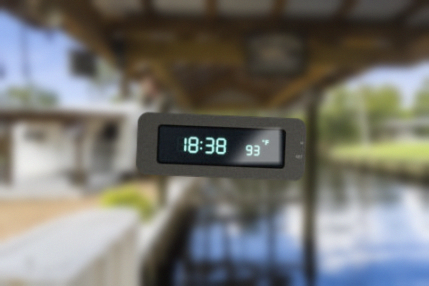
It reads 18:38
